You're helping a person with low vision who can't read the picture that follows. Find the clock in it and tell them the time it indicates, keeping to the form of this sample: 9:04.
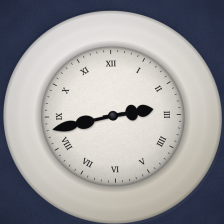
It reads 2:43
